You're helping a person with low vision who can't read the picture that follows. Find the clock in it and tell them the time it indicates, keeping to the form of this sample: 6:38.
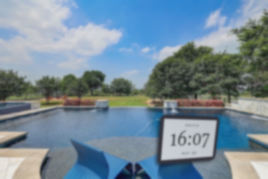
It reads 16:07
